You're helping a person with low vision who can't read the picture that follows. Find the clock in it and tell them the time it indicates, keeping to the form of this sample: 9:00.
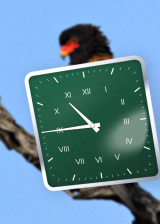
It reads 10:45
